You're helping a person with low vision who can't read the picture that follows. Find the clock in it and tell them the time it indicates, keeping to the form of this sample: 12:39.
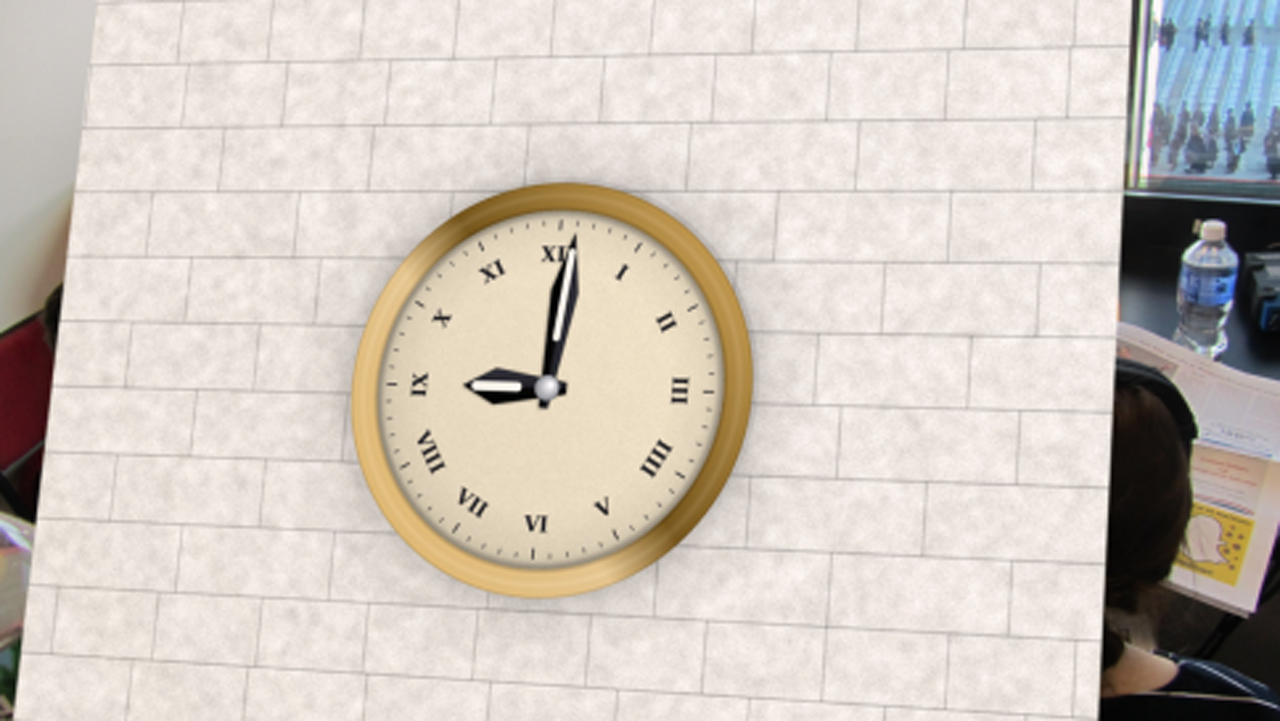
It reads 9:01
